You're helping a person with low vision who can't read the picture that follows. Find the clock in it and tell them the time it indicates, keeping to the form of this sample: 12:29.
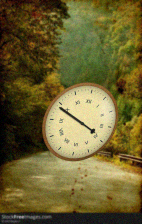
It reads 3:49
